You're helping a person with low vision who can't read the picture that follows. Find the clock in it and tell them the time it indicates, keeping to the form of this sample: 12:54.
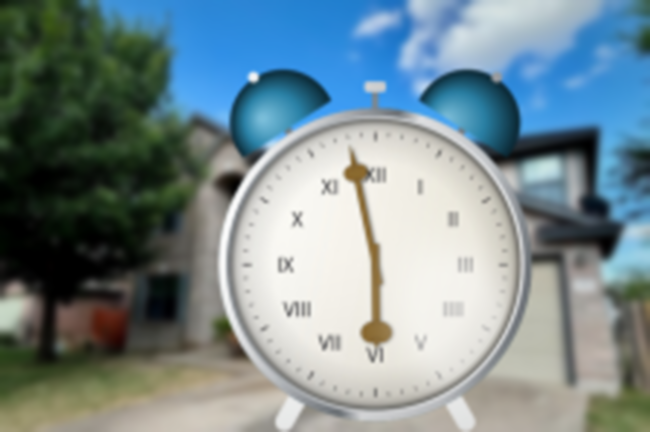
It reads 5:58
